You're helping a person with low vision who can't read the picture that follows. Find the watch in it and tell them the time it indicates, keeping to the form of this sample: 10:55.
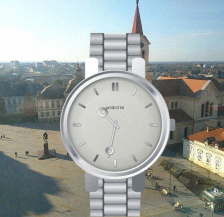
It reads 10:32
